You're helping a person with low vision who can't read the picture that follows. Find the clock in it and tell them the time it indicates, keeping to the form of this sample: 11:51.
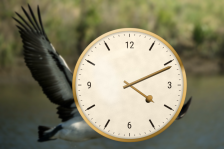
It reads 4:11
